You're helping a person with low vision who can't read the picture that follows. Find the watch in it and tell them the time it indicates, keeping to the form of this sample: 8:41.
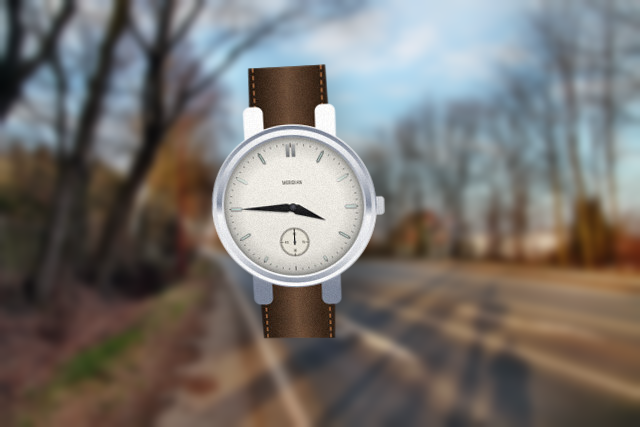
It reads 3:45
